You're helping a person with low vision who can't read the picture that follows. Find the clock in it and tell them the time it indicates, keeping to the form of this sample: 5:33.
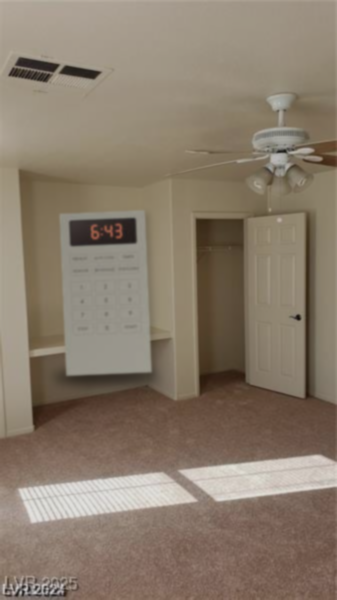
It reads 6:43
